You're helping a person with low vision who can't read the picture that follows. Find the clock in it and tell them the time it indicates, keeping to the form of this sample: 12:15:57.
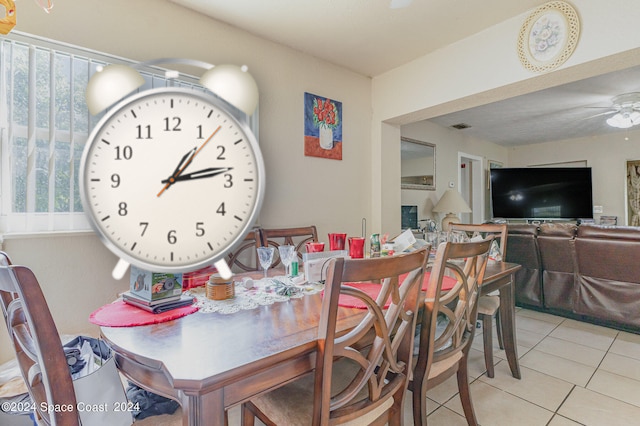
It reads 1:13:07
